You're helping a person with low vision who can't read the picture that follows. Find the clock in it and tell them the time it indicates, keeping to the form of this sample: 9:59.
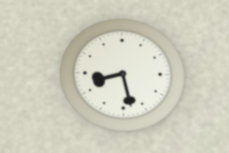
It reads 8:28
